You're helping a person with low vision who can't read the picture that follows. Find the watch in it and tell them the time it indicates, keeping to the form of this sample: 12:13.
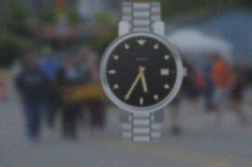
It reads 5:35
